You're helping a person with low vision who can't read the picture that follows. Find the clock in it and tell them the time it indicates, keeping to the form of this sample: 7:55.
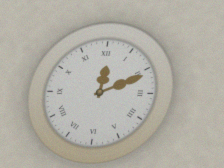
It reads 12:11
